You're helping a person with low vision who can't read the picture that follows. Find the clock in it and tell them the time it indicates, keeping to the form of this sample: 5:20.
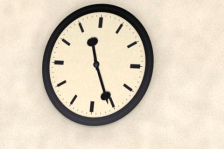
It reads 11:26
